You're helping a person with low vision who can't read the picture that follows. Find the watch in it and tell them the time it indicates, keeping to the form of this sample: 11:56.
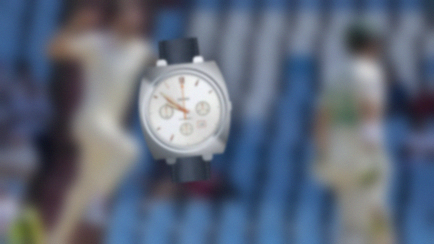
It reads 9:52
